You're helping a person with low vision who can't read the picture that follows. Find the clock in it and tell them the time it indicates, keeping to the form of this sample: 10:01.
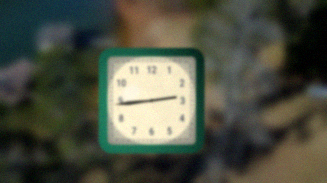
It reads 2:44
